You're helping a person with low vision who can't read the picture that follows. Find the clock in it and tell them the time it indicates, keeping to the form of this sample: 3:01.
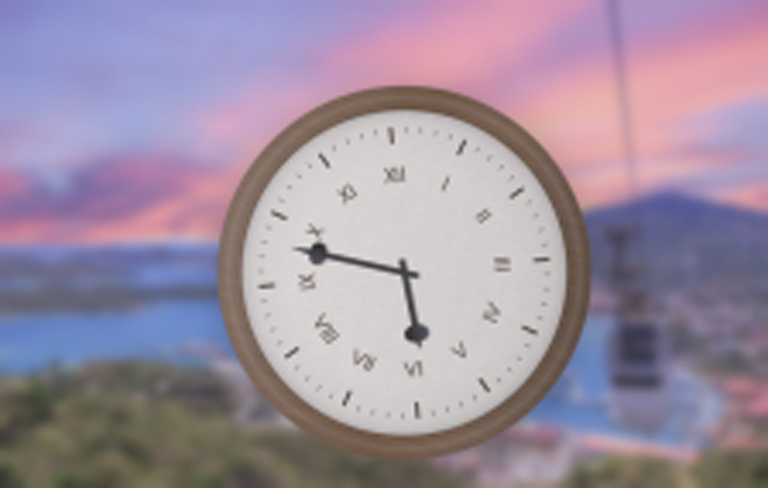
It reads 5:48
